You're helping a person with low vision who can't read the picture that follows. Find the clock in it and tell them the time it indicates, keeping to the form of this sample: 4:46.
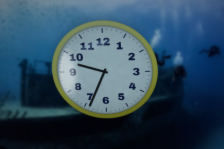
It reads 9:34
